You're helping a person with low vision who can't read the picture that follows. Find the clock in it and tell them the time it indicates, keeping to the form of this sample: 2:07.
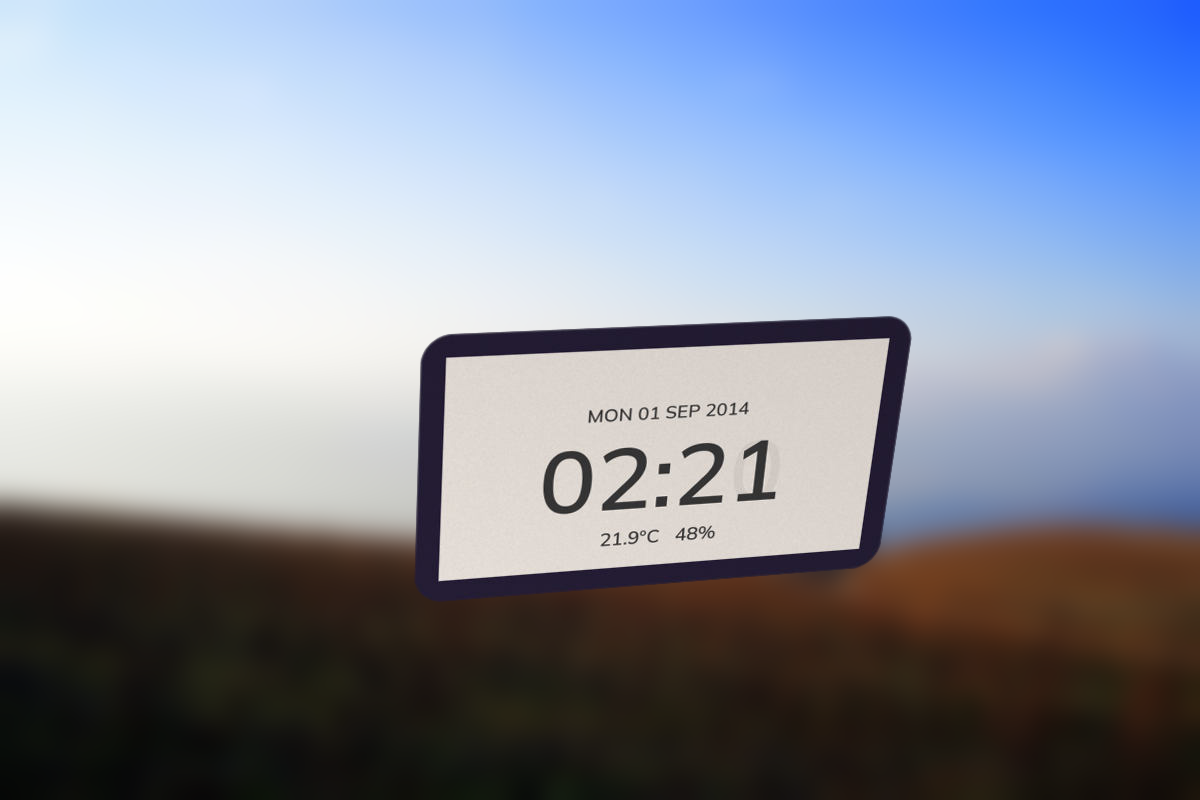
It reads 2:21
